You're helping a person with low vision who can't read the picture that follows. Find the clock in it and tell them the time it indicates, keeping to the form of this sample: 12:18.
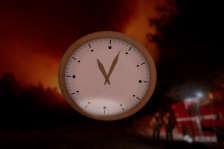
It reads 11:03
